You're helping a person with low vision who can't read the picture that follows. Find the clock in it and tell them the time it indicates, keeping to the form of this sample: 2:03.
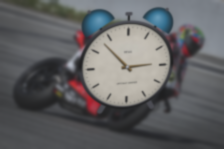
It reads 2:53
